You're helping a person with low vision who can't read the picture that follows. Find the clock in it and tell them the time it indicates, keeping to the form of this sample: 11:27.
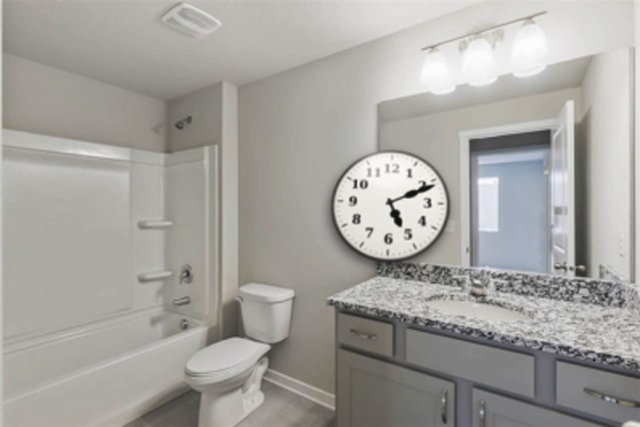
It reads 5:11
